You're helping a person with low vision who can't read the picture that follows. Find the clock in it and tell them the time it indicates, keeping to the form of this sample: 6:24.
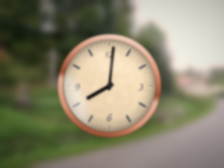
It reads 8:01
